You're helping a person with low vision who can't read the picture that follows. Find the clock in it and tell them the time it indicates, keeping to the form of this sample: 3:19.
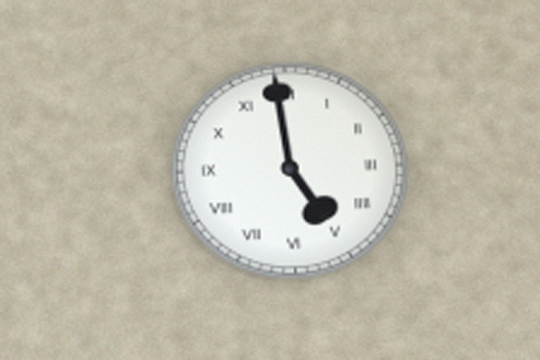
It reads 4:59
